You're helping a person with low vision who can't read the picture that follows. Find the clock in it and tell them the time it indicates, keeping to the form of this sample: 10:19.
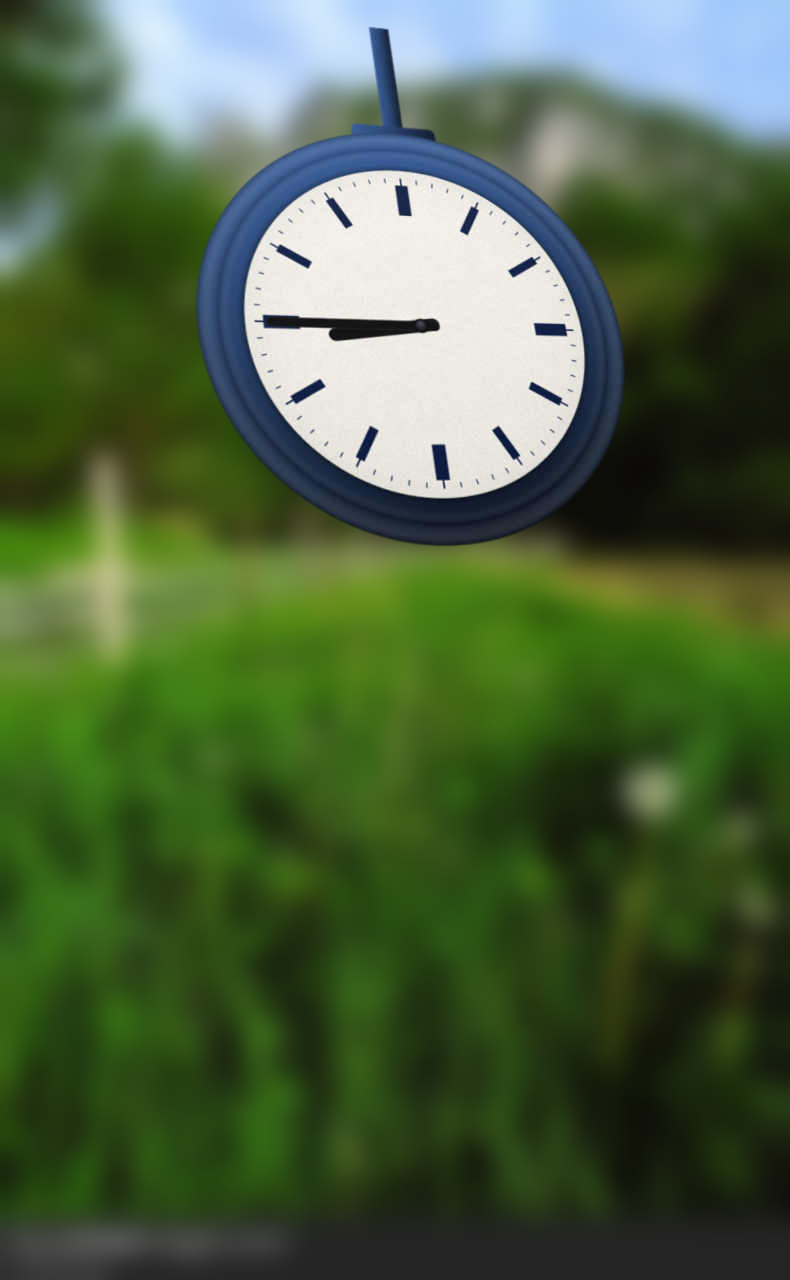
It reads 8:45
